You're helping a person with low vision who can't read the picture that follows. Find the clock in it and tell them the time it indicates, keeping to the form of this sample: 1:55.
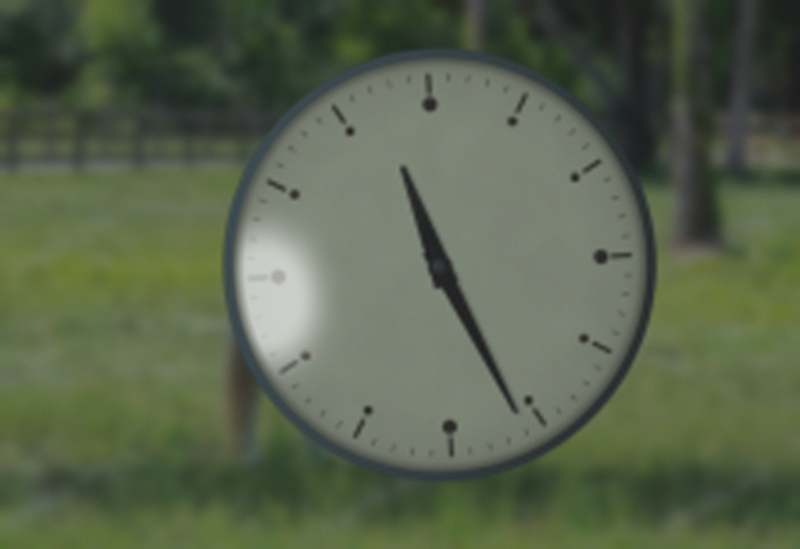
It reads 11:26
